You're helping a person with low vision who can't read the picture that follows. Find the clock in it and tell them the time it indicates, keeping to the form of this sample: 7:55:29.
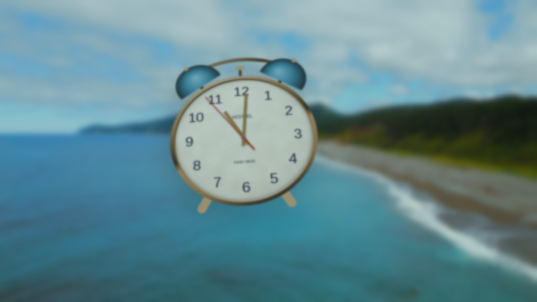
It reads 11:00:54
